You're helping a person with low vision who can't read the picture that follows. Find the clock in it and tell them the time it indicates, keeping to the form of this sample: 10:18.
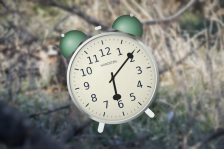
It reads 6:09
